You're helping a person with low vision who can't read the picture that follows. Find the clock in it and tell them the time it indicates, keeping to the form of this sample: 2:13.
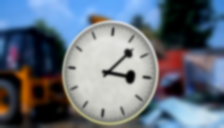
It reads 3:07
